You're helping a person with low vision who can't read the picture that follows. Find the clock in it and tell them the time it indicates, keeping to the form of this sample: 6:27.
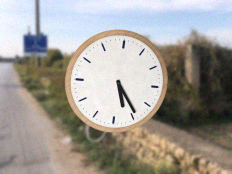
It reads 5:24
